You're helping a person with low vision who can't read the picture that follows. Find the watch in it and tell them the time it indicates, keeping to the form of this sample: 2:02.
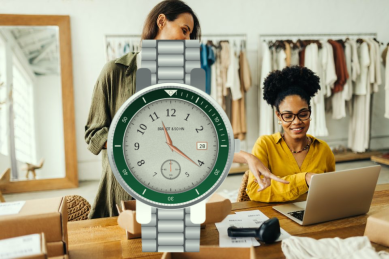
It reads 11:21
